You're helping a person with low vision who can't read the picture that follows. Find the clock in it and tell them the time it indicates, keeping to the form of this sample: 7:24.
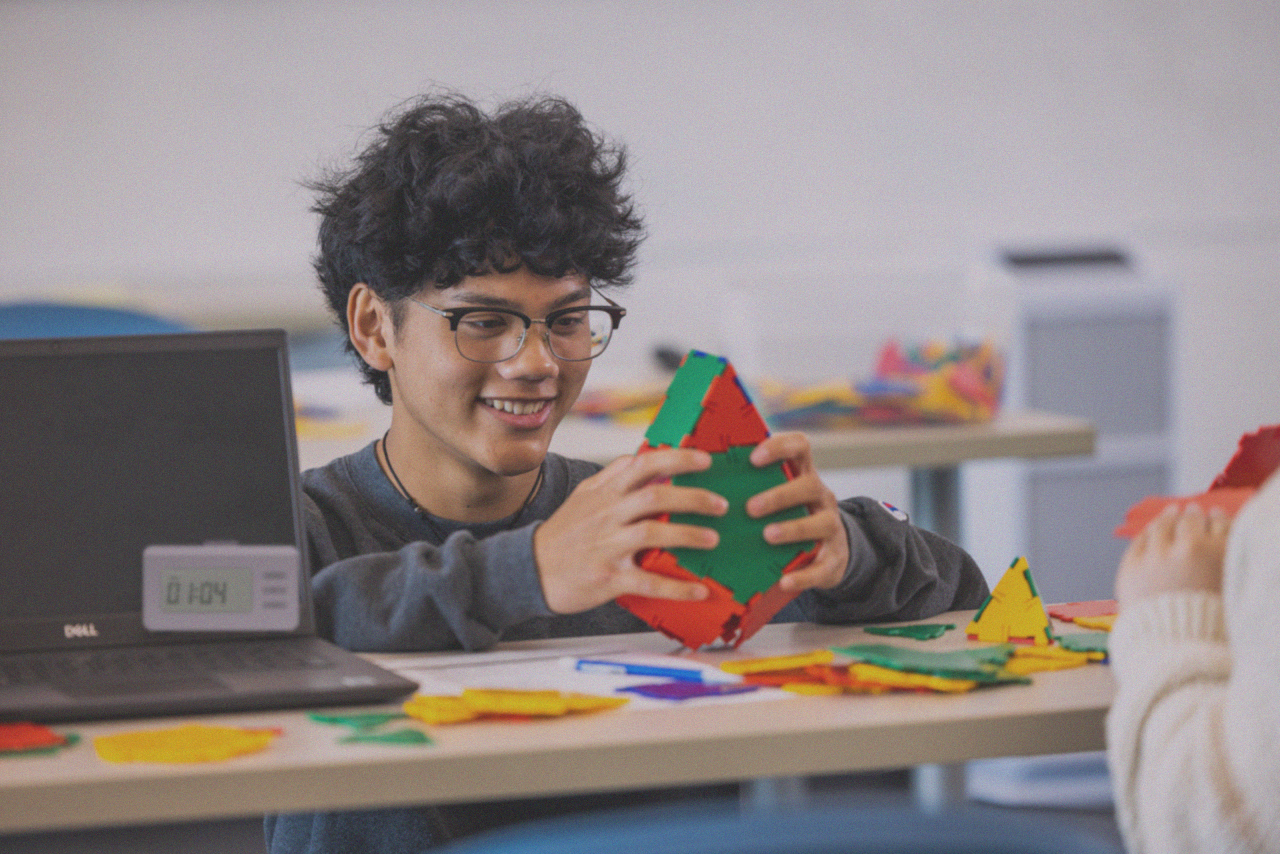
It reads 1:04
